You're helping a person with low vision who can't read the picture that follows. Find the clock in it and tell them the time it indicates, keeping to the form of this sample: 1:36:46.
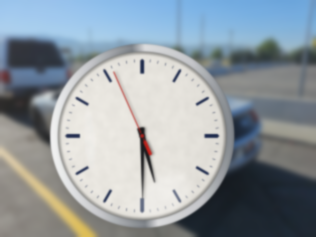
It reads 5:29:56
